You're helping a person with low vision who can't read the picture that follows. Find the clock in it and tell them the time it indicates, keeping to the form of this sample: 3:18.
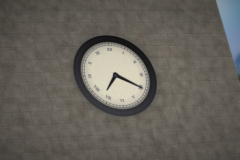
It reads 7:20
